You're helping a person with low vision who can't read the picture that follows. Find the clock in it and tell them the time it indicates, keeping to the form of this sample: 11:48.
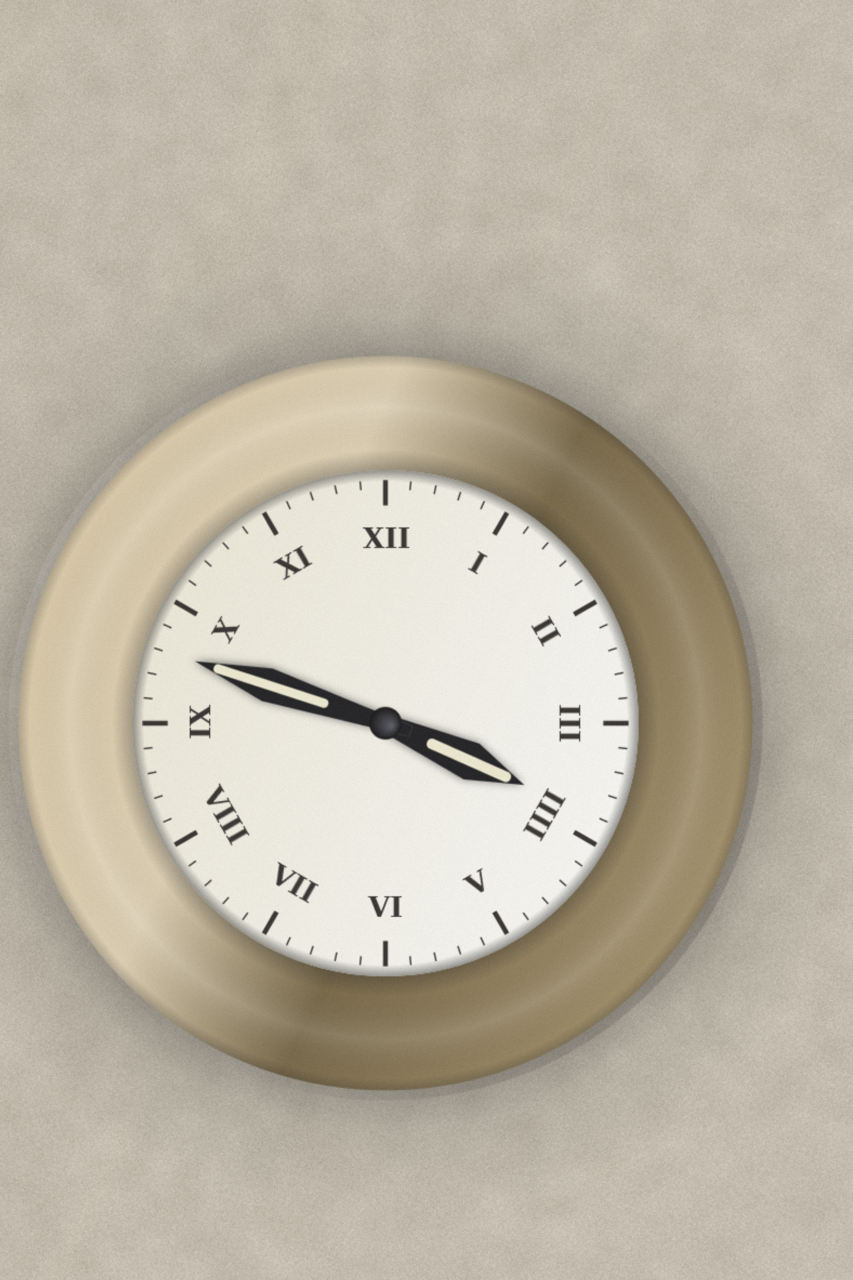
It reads 3:48
